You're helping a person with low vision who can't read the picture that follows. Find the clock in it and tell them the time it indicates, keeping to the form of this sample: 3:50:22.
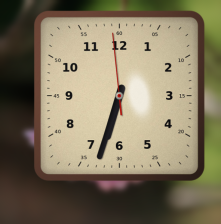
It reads 6:32:59
